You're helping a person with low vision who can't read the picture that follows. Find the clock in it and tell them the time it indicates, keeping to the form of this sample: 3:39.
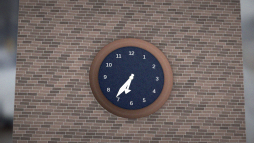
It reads 6:36
